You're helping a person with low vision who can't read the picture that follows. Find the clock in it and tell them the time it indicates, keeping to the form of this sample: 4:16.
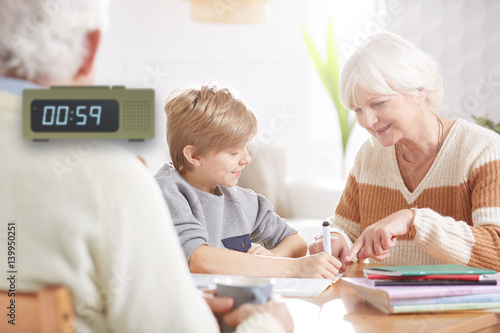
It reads 0:59
